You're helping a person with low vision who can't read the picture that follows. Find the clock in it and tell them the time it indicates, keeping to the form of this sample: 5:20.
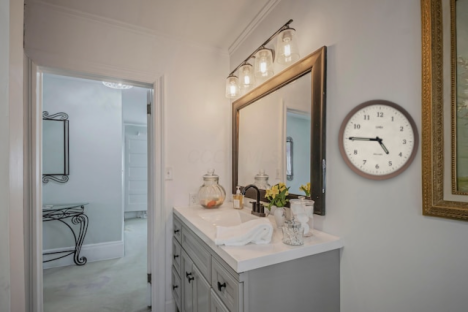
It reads 4:45
